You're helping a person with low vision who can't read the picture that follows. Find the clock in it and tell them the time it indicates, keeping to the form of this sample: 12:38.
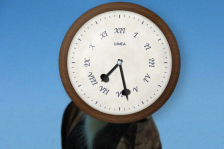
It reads 7:28
